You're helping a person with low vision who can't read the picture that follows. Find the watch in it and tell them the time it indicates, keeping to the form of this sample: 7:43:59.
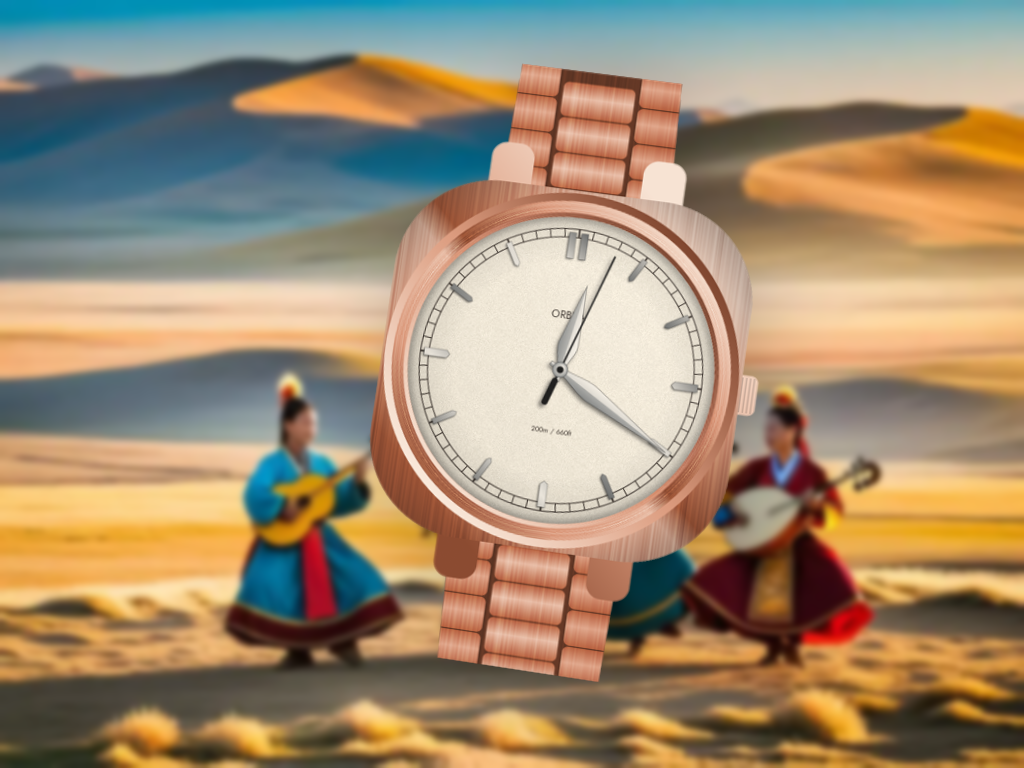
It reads 12:20:03
